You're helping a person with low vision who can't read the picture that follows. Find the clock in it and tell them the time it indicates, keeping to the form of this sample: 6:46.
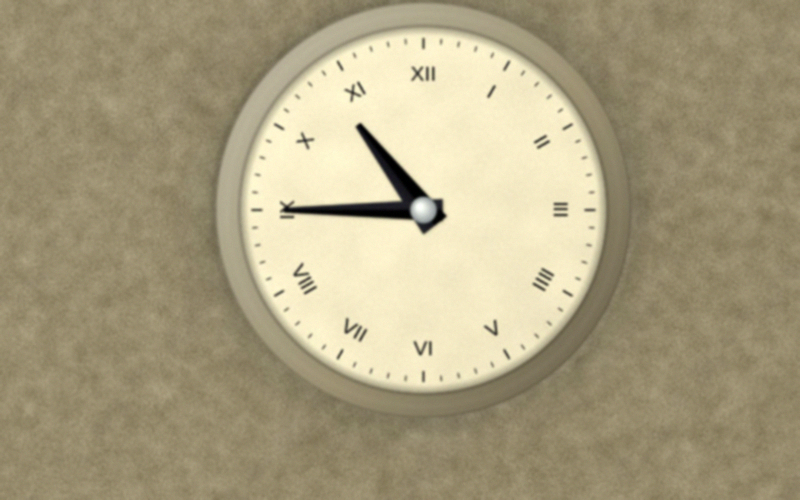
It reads 10:45
